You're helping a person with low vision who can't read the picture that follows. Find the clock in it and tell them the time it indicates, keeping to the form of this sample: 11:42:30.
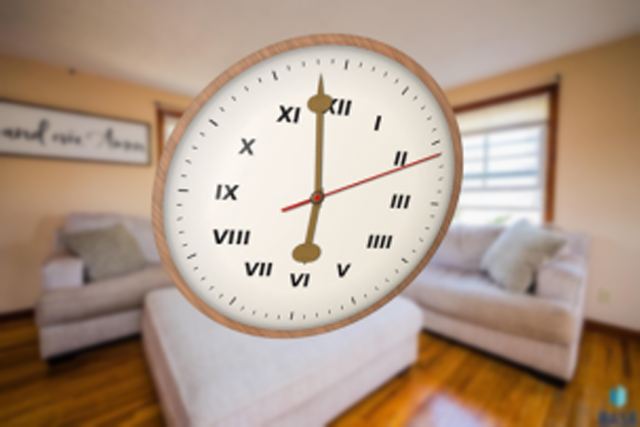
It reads 5:58:11
